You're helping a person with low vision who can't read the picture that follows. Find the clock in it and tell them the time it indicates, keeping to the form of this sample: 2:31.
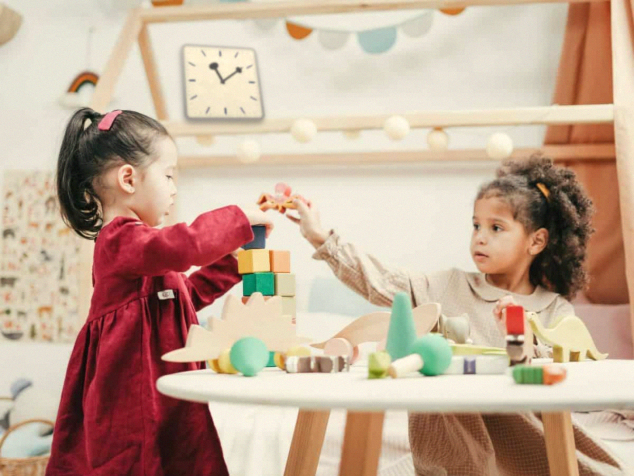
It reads 11:09
